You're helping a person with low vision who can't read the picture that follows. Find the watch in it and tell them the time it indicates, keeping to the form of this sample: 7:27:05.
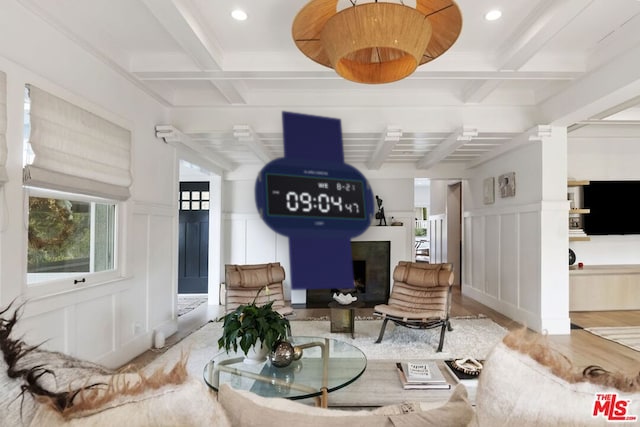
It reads 9:04:47
